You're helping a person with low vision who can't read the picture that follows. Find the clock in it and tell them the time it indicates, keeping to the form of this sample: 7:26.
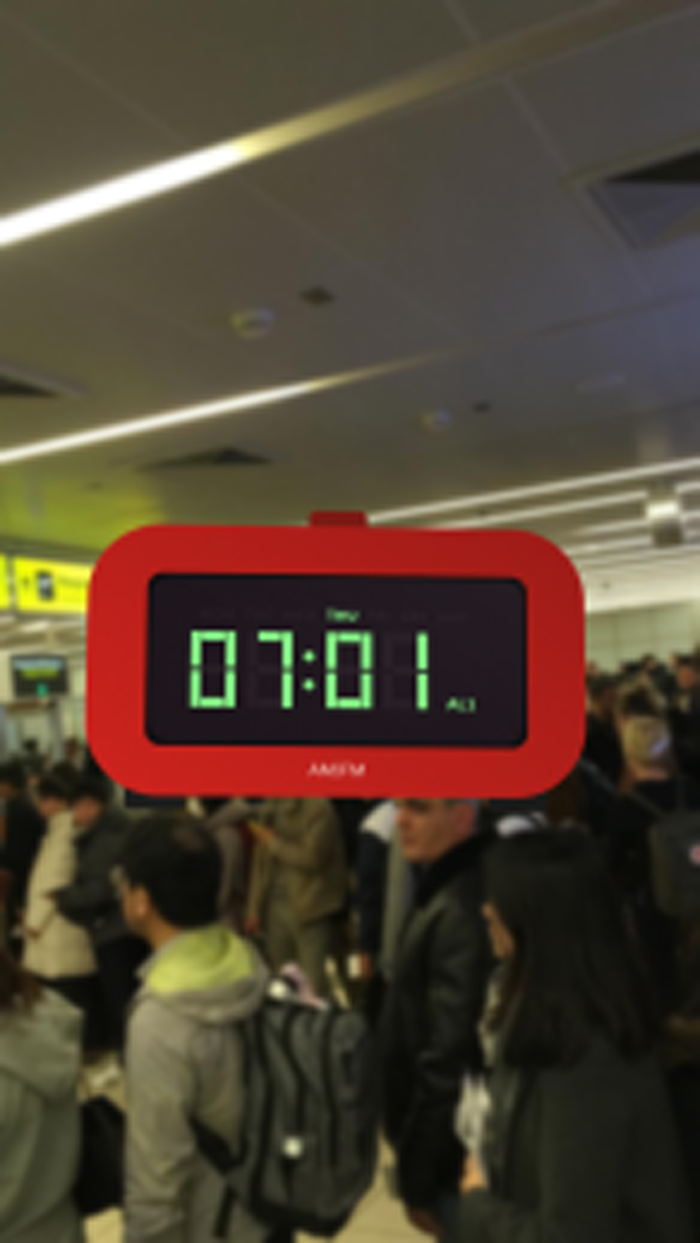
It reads 7:01
